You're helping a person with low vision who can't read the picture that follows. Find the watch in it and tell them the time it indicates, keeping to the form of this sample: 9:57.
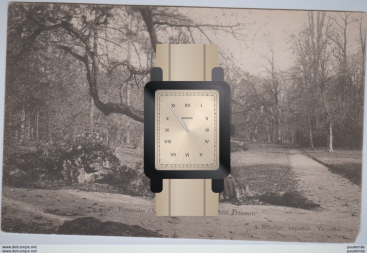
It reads 10:54
